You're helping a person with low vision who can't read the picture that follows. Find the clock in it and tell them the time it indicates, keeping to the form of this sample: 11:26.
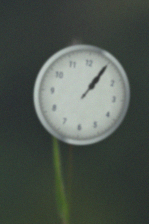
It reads 1:05
